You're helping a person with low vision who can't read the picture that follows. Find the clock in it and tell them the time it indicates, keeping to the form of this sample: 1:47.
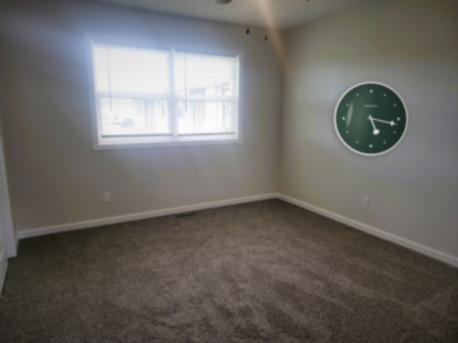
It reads 5:17
